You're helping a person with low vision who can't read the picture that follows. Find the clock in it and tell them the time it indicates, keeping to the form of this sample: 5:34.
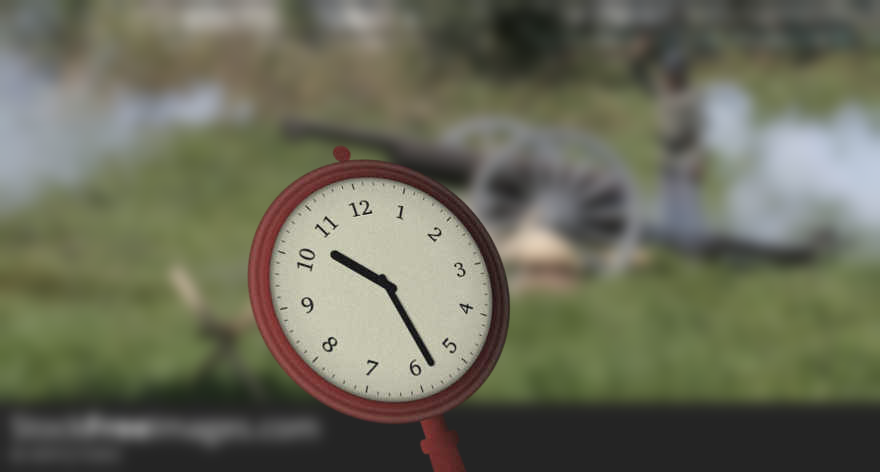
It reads 10:28
